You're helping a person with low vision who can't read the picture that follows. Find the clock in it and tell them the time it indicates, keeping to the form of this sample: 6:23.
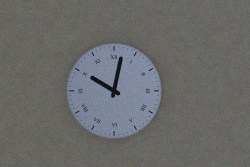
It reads 10:02
